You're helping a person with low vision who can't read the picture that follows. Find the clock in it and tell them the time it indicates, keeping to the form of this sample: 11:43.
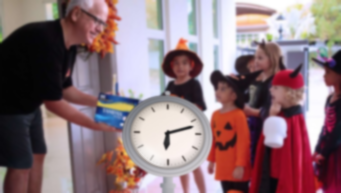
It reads 6:12
